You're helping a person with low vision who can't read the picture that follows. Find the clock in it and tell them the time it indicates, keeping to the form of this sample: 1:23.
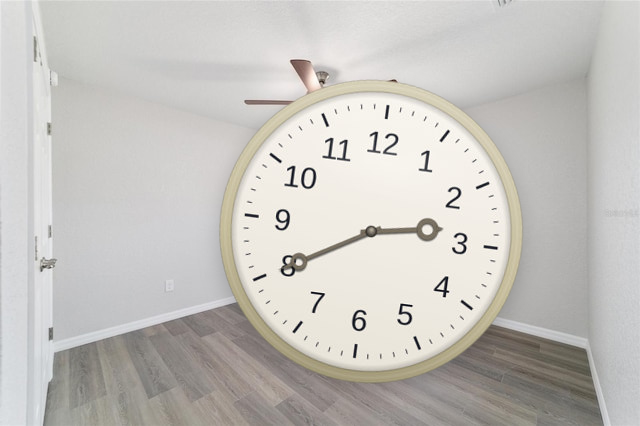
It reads 2:40
